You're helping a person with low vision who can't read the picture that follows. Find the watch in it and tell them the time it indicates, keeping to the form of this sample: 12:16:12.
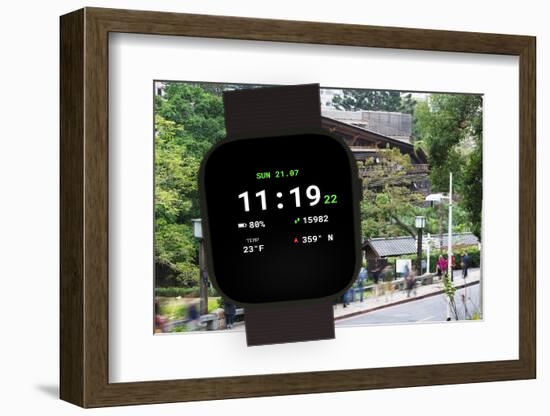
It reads 11:19:22
